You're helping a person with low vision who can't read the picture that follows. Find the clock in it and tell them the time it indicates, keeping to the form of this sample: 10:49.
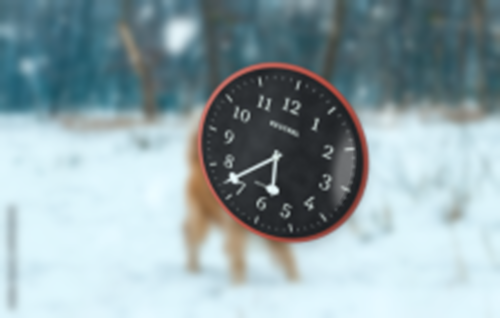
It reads 5:37
